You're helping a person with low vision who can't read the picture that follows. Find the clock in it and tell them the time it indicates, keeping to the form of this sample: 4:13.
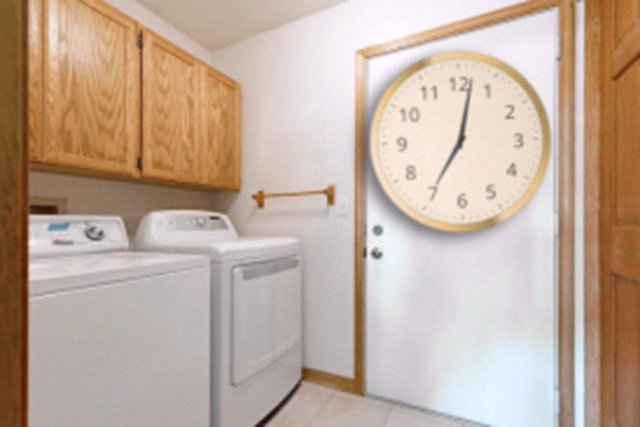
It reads 7:02
